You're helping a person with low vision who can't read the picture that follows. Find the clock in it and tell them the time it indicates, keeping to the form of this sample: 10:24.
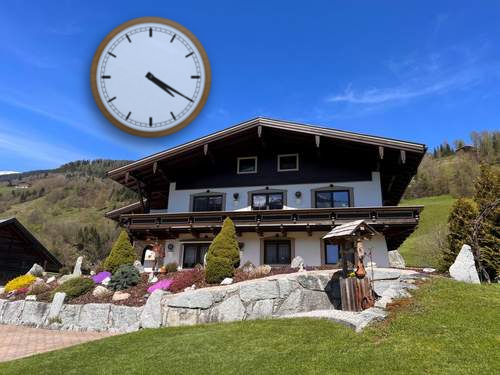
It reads 4:20
